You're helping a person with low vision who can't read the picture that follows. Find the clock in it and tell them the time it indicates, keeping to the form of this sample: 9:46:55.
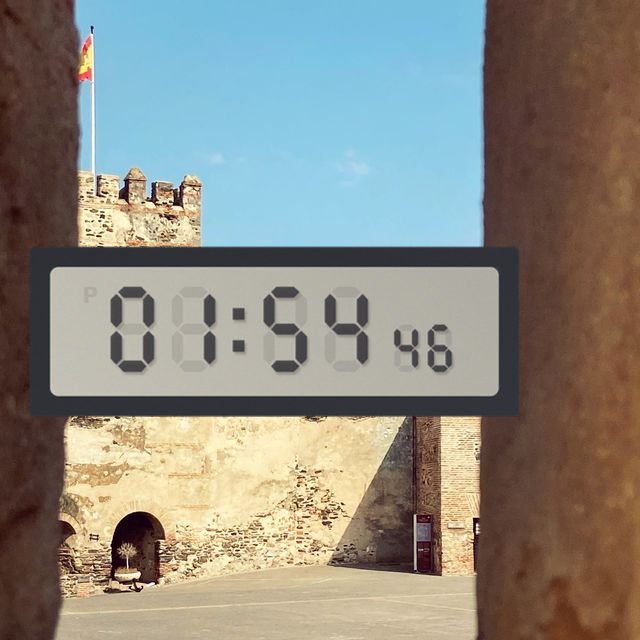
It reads 1:54:46
